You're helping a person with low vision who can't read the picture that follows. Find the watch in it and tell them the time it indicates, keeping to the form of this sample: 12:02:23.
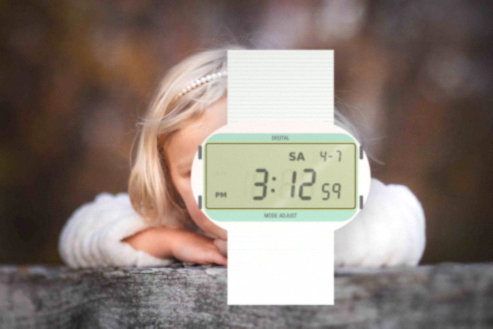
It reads 3:12:59
